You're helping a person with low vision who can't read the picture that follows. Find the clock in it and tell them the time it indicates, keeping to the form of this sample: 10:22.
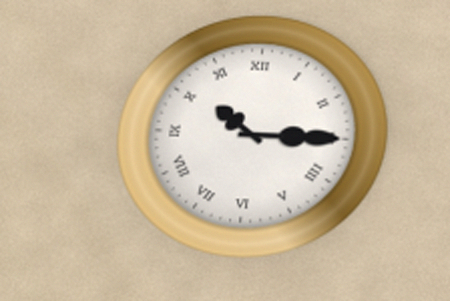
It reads 10:15
